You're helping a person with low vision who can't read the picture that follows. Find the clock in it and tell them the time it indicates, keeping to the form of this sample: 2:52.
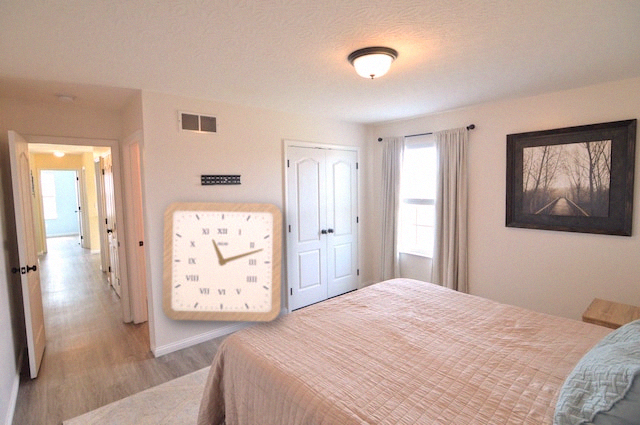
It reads 11:12
